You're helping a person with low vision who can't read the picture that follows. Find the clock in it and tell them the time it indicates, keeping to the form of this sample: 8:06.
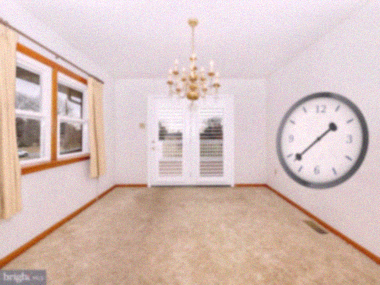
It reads 1:38
